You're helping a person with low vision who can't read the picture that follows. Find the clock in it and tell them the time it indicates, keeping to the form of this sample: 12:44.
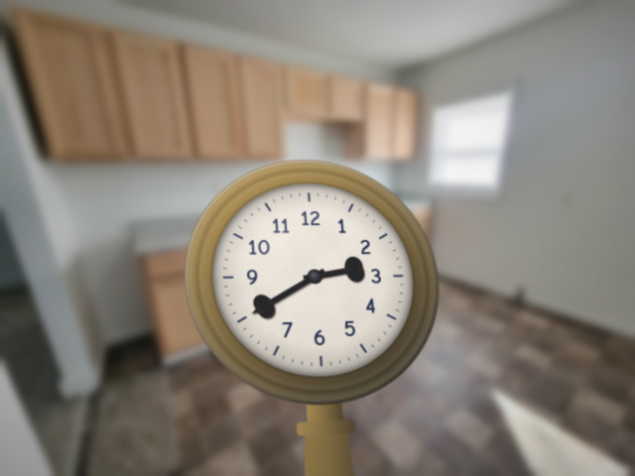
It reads 2:40
